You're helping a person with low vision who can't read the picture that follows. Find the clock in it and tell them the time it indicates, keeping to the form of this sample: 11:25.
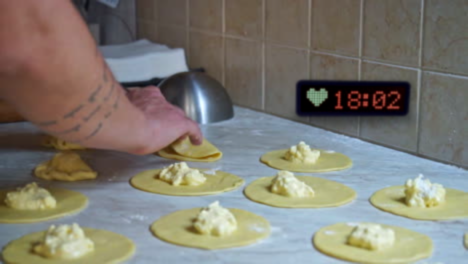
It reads 18:02
